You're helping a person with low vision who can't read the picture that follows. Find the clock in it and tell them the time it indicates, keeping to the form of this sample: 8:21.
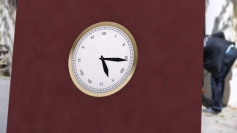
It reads 5:16
